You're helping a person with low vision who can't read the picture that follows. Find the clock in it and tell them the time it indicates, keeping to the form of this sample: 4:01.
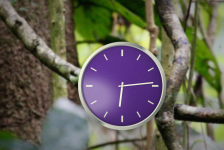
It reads 6:14
